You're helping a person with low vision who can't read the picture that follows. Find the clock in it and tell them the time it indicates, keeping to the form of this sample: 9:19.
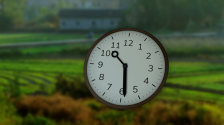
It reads 10:29
